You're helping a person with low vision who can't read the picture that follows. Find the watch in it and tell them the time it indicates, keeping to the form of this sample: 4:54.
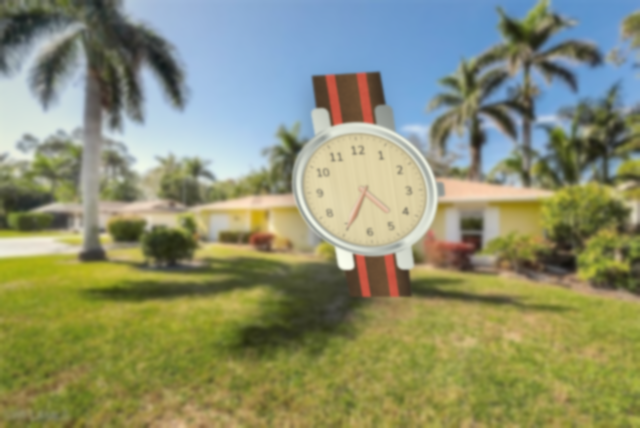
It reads 4:35
